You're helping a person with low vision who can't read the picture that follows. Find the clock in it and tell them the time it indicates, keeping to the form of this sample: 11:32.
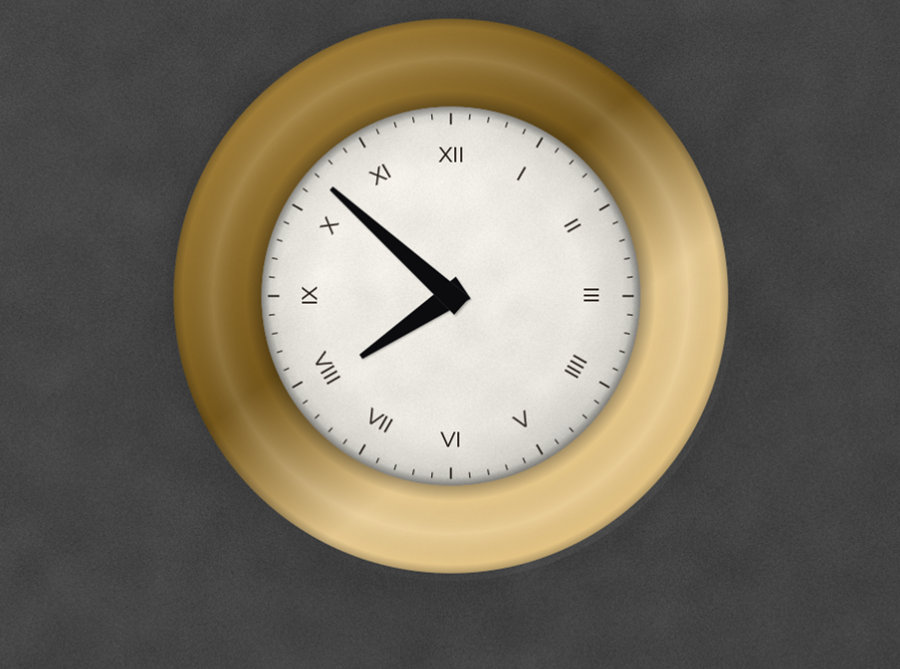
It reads 7:52
